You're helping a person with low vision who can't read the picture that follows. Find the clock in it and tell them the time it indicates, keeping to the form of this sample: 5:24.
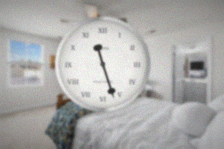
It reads 11:27
